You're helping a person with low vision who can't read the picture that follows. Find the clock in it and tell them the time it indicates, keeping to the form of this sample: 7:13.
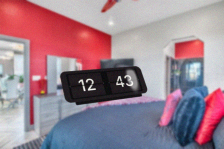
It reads 12:43
